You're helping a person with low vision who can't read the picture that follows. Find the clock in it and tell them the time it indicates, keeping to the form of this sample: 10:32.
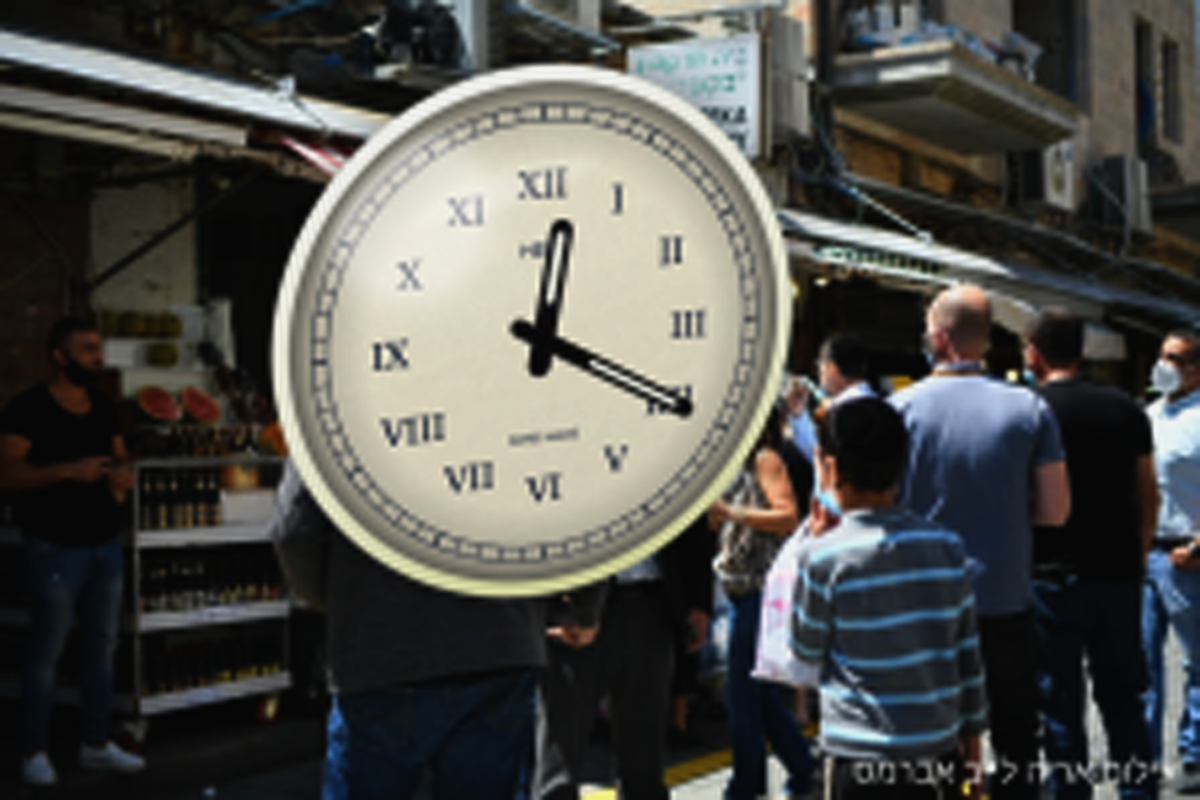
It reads 12:20
